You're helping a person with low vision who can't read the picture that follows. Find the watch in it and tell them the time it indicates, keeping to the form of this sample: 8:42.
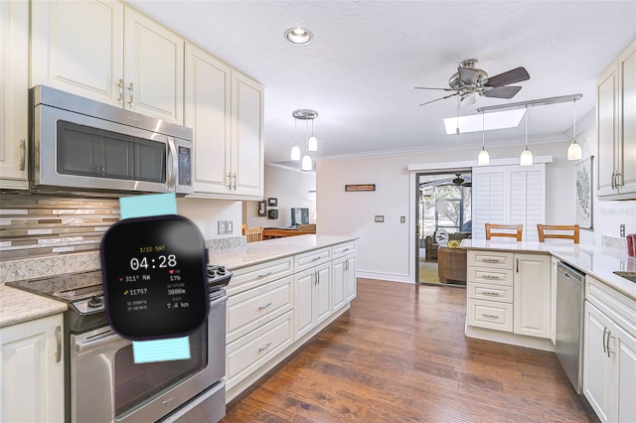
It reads 4:28
